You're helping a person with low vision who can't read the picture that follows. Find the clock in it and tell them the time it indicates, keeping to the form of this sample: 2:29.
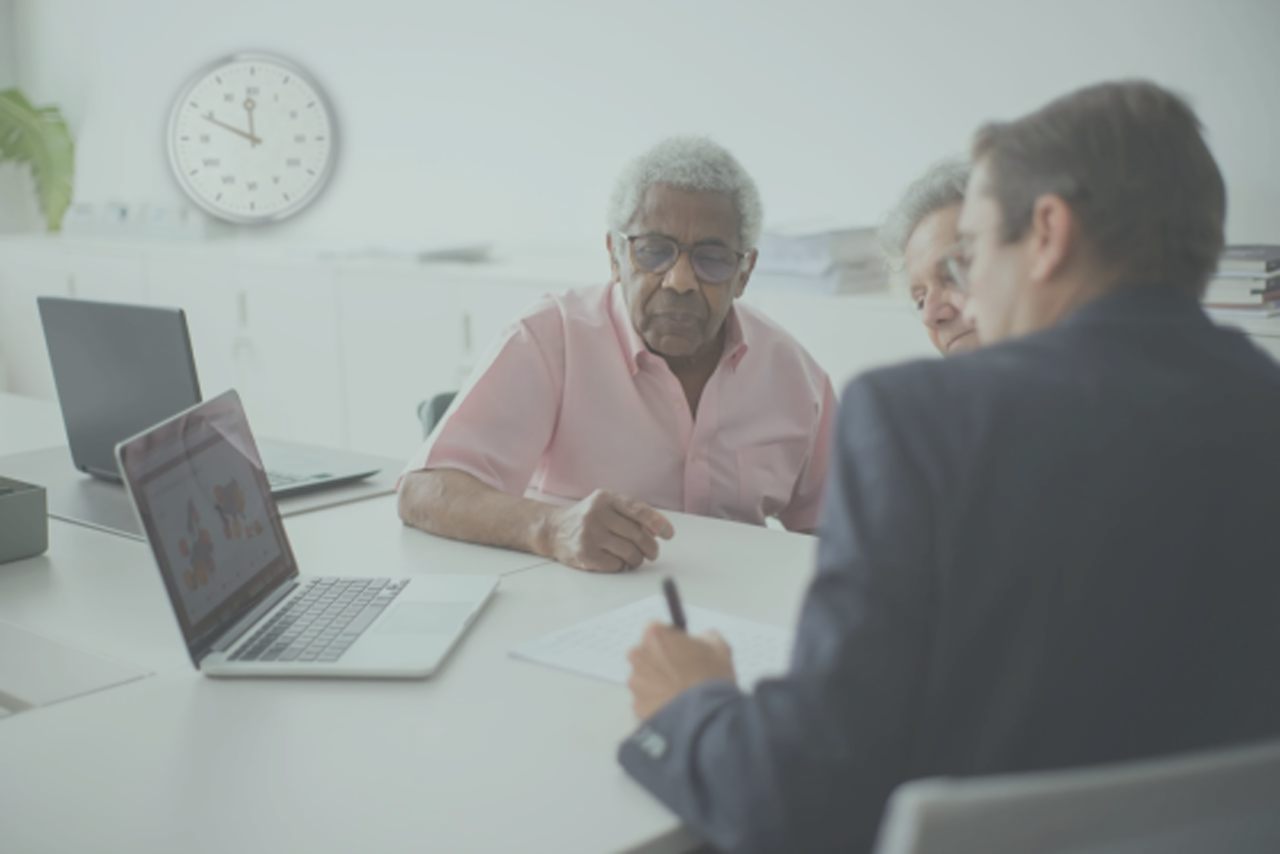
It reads 11:49
